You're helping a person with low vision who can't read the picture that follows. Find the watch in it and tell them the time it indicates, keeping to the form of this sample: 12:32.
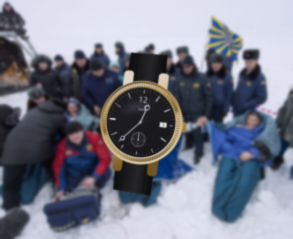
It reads 12:37
